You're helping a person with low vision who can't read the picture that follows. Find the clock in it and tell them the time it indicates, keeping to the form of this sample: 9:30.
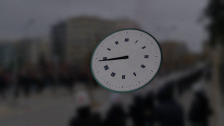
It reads 8:44
